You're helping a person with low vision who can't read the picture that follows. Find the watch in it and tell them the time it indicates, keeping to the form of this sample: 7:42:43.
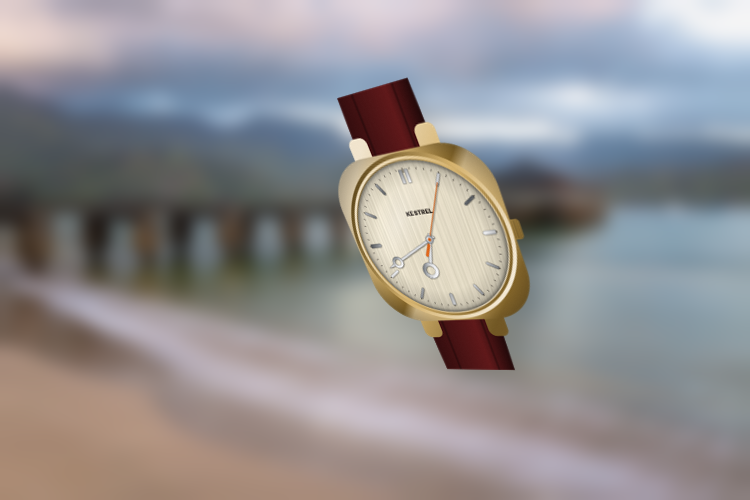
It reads 6:41:05
